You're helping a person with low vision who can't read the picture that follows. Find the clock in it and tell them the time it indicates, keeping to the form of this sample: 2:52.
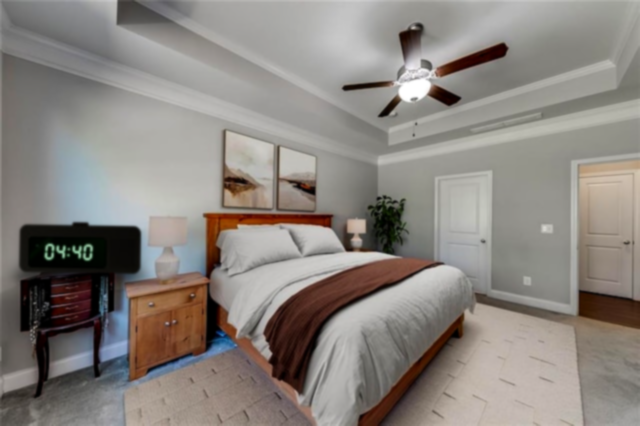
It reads 4:40
